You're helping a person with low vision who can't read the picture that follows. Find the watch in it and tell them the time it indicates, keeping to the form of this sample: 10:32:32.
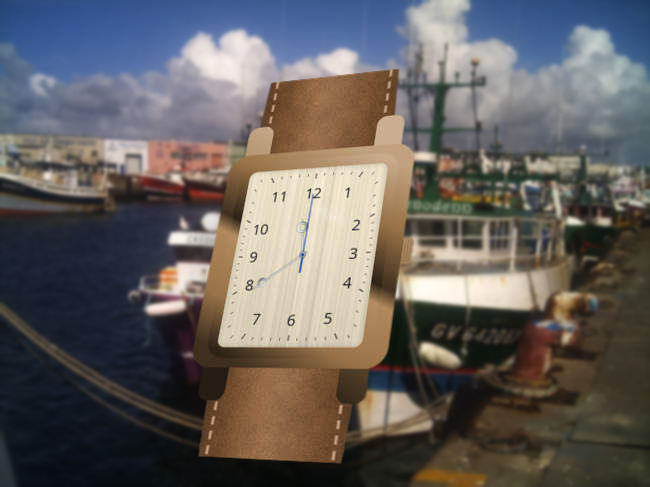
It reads 11:39:00
